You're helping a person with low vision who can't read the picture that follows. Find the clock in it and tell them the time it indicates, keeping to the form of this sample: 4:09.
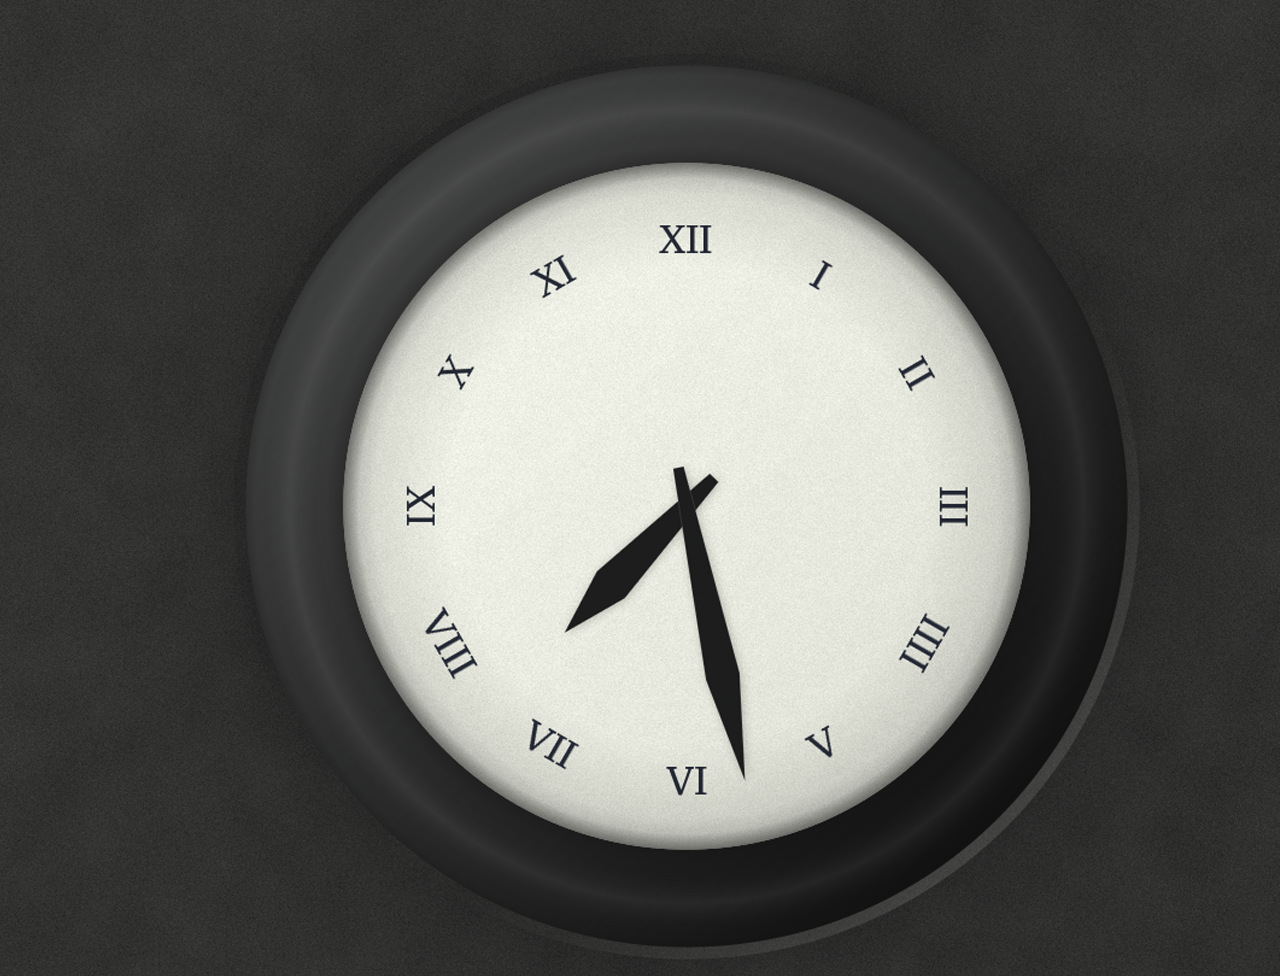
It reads 7:28
